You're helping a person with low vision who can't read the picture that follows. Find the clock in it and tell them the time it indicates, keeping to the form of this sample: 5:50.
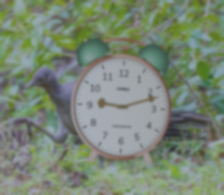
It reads 9:12
